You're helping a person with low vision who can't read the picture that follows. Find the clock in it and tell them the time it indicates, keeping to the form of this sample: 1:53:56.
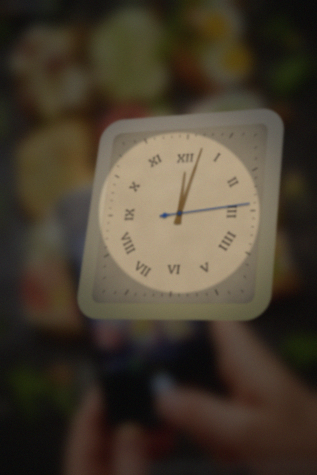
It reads 12:02:14
